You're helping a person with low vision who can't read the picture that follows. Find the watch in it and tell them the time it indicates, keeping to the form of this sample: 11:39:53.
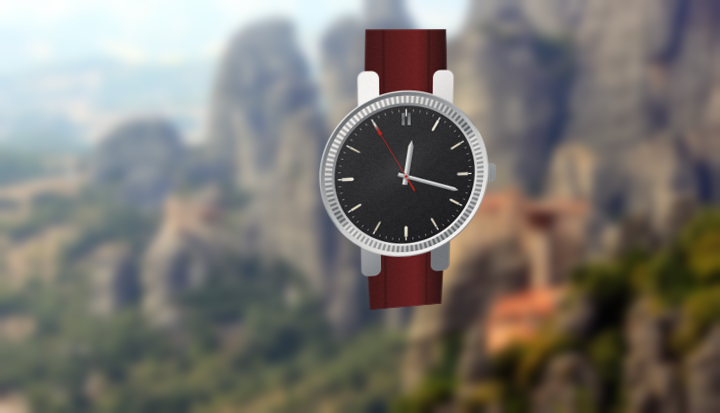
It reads 12:17:55
